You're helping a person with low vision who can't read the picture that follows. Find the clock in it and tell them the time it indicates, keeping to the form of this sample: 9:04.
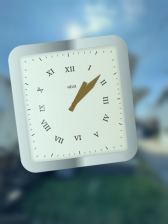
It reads 1:08
